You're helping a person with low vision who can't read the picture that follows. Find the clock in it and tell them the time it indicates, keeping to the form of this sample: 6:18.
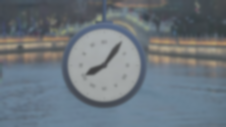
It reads 8:06
